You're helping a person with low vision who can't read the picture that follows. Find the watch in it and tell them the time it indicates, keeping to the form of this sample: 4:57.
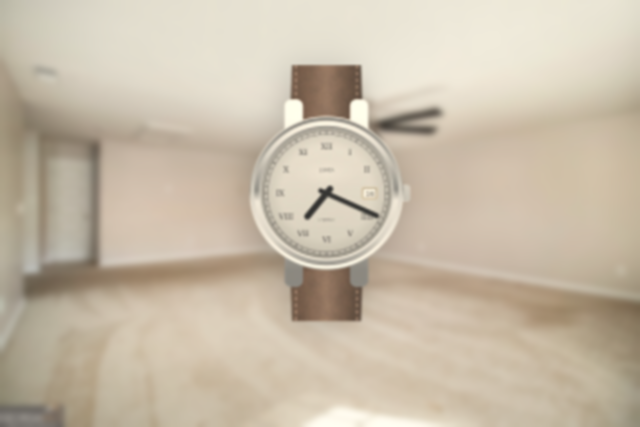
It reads 7:19
